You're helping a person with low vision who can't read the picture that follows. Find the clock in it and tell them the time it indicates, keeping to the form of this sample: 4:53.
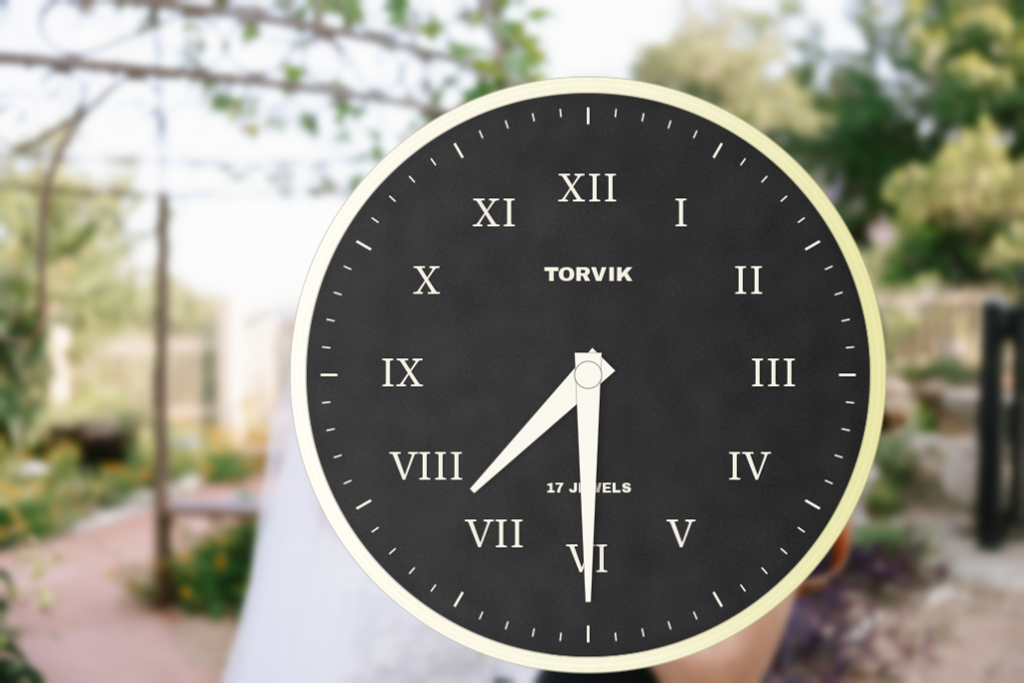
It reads 7:30
